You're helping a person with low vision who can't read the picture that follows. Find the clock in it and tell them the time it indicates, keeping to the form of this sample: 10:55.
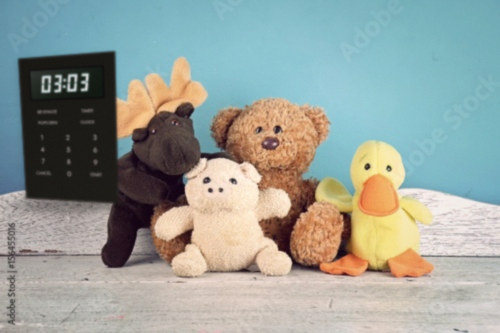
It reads 3:03
